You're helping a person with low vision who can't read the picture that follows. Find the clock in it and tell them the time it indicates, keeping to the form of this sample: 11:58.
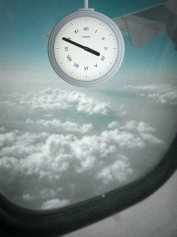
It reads 3:49
